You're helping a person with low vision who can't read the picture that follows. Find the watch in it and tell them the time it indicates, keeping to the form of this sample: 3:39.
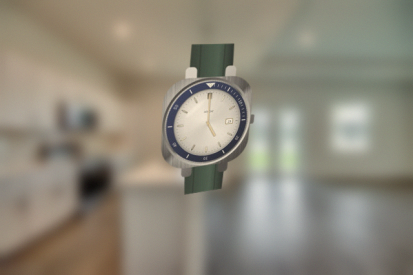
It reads 5:00
